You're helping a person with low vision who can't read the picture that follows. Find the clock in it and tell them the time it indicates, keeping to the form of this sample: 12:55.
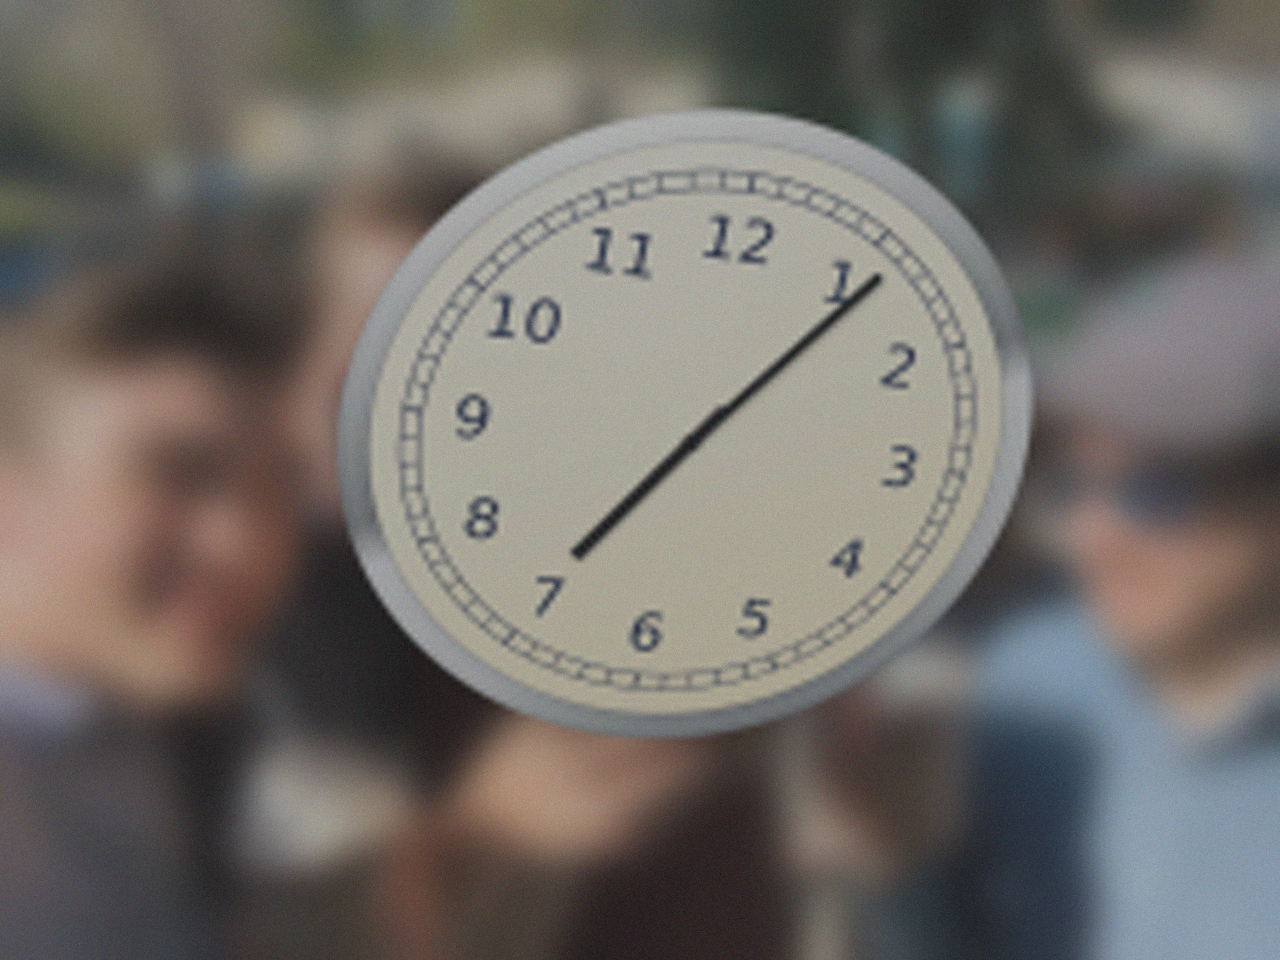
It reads 7:06
